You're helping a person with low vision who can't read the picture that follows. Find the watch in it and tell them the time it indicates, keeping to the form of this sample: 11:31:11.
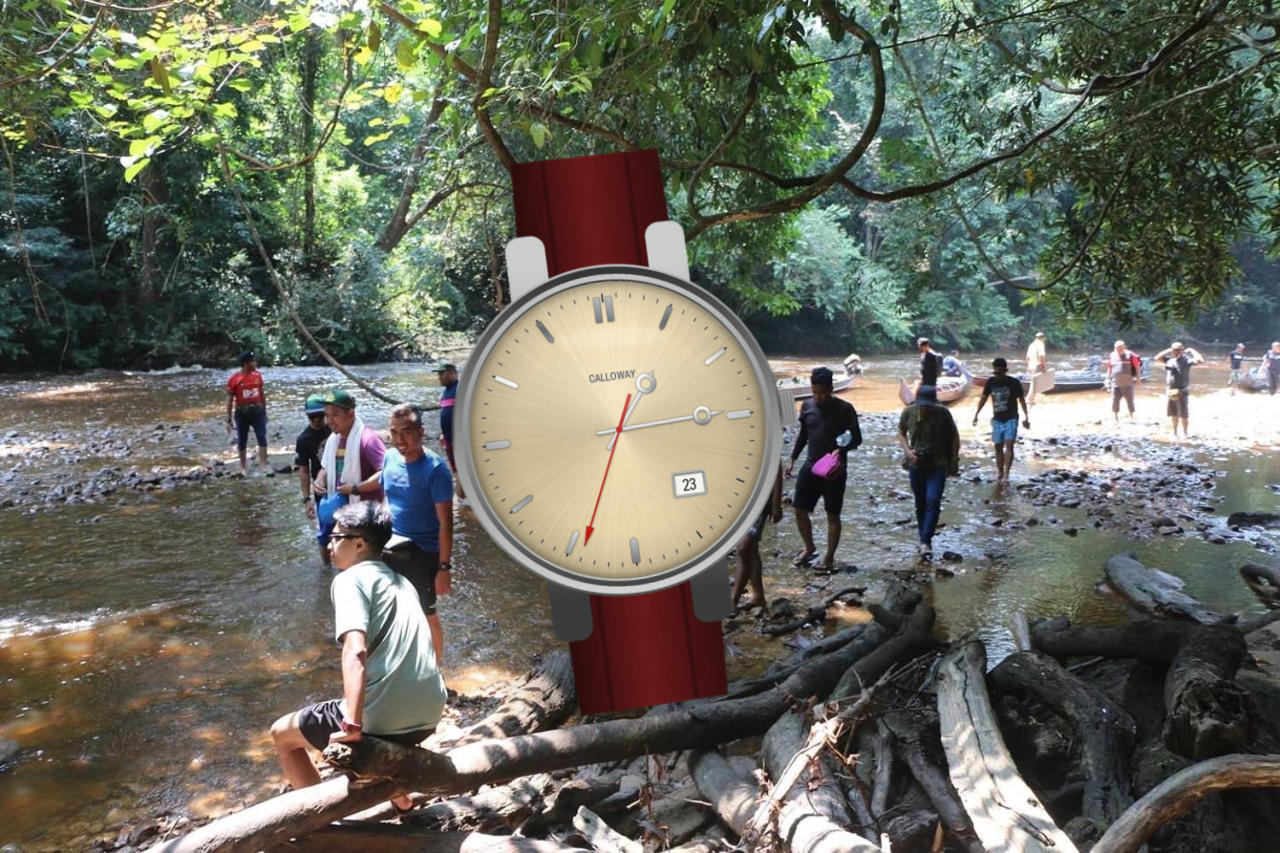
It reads 1:14:34
